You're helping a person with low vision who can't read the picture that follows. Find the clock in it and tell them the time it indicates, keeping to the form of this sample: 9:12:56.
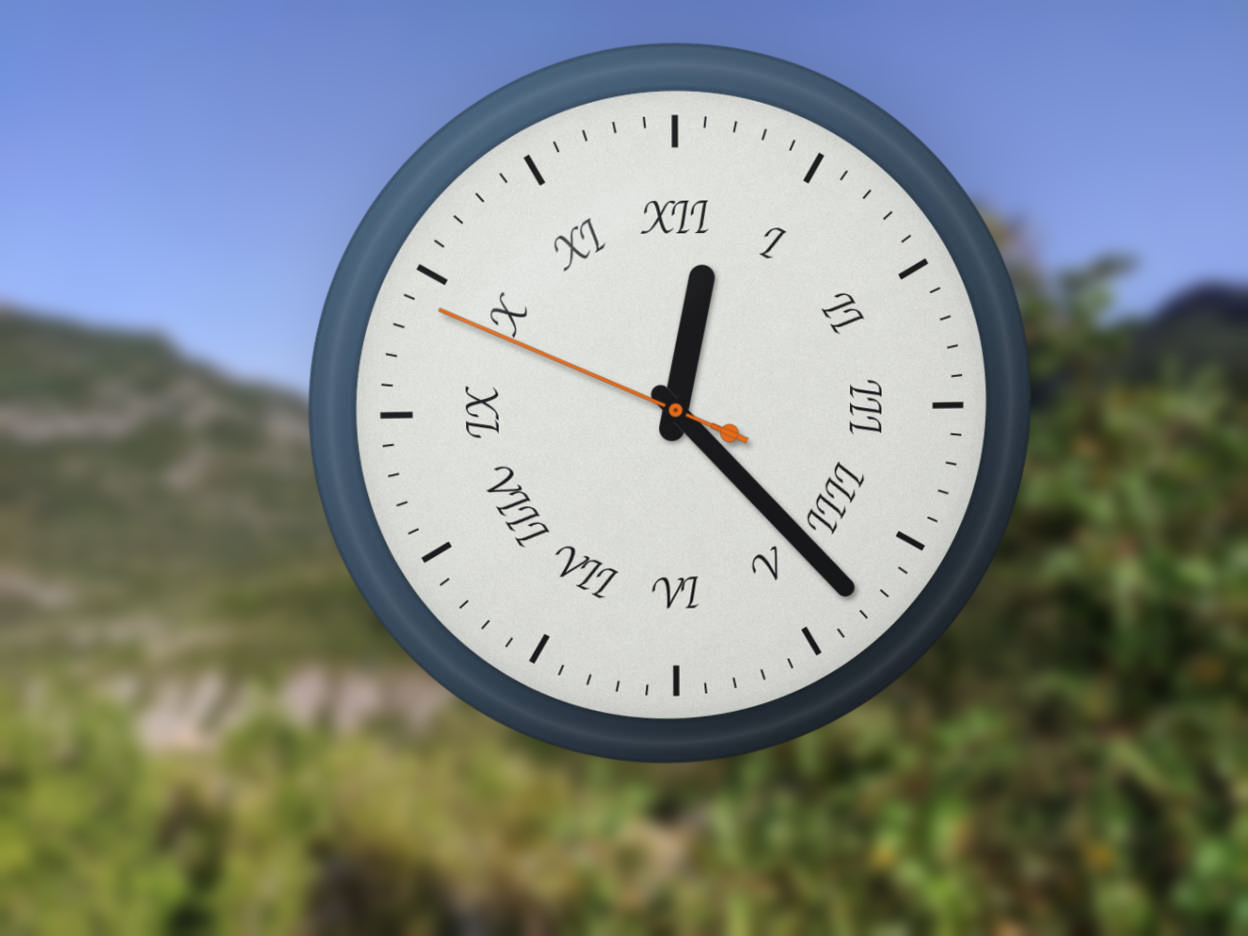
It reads 12:22:49
